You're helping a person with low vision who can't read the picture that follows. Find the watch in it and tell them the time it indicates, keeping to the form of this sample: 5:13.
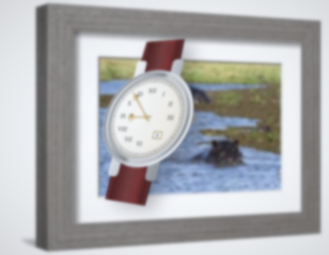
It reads 8:53
